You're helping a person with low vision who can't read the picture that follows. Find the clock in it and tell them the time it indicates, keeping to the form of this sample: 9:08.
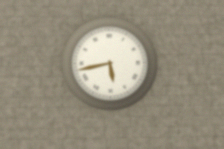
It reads 5:43
